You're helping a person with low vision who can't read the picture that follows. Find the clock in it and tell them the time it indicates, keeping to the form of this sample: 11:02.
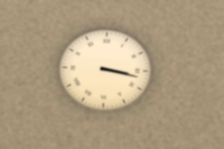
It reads 3:17
